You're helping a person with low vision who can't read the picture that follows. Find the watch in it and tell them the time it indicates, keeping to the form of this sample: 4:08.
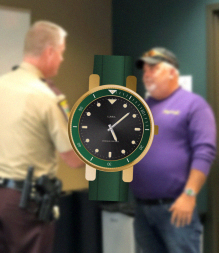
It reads 5:08
